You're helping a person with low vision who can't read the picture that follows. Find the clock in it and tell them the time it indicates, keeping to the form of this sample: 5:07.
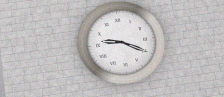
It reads 9:20
